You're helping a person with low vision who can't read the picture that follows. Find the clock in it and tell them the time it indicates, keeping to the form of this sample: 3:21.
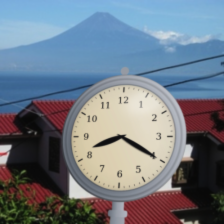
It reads 8:20
